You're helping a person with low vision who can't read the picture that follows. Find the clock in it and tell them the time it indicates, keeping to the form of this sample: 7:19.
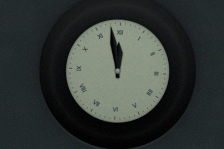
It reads 11:58
